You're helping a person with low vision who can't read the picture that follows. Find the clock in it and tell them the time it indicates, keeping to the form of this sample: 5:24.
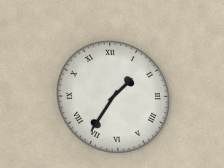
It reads 1:36
